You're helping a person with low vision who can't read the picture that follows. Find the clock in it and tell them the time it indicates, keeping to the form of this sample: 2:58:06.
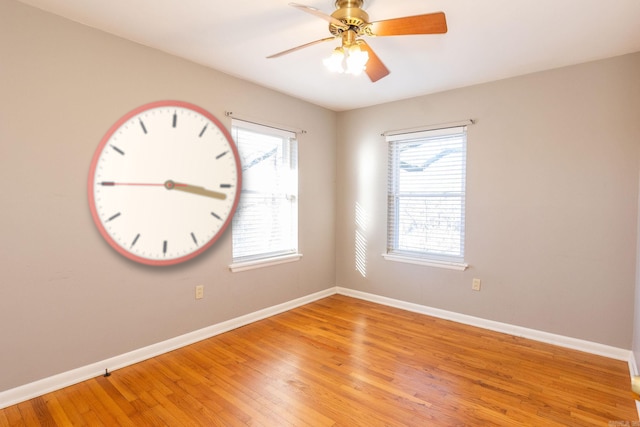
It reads 3:16:45
